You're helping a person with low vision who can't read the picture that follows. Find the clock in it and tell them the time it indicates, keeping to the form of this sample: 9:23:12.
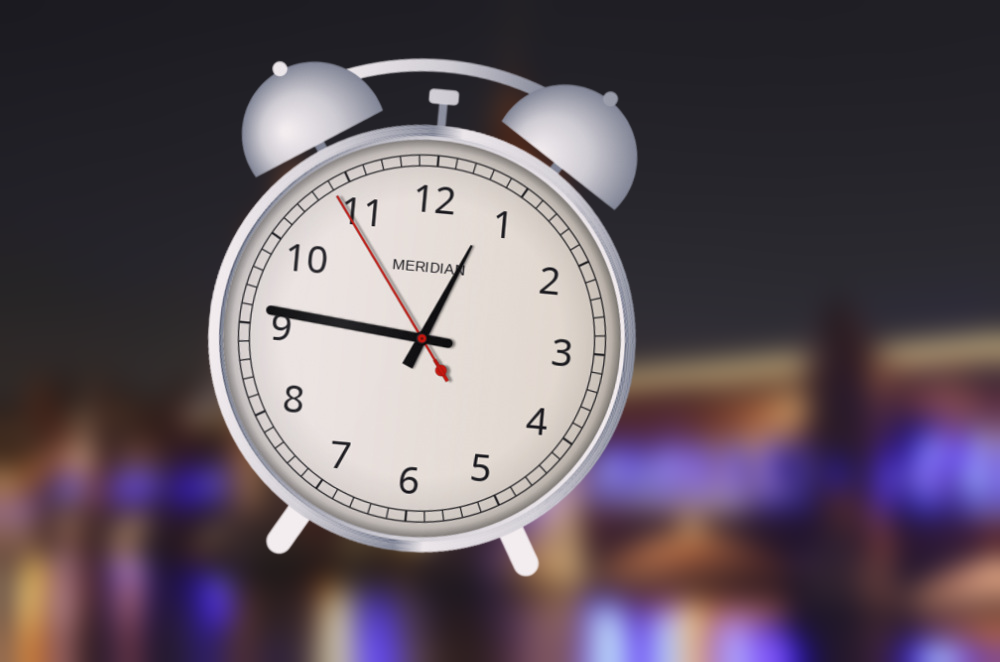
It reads 12:45:54
